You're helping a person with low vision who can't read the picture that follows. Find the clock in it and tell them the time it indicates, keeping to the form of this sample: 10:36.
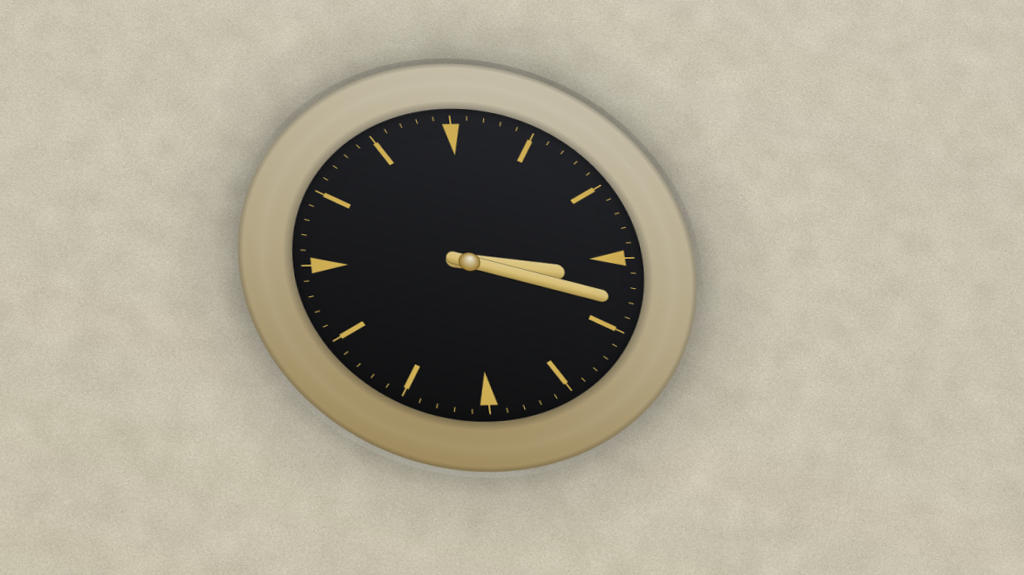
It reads 3:18
